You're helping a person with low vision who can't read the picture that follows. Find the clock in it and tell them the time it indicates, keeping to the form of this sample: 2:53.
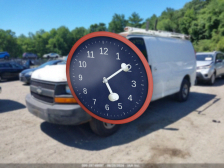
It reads 5:09
